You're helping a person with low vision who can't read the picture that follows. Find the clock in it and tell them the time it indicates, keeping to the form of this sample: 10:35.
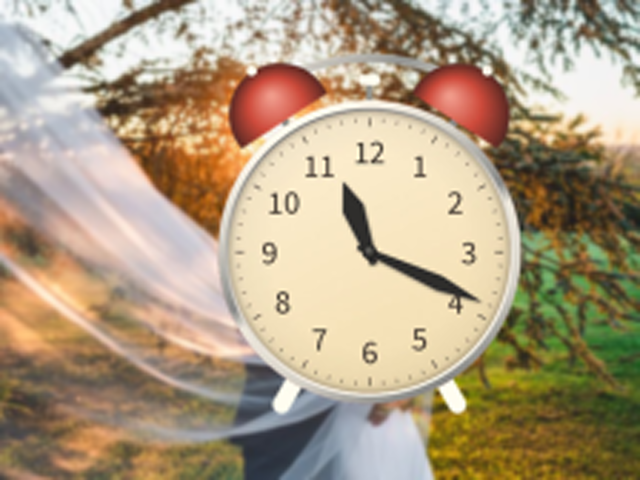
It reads 11:19
